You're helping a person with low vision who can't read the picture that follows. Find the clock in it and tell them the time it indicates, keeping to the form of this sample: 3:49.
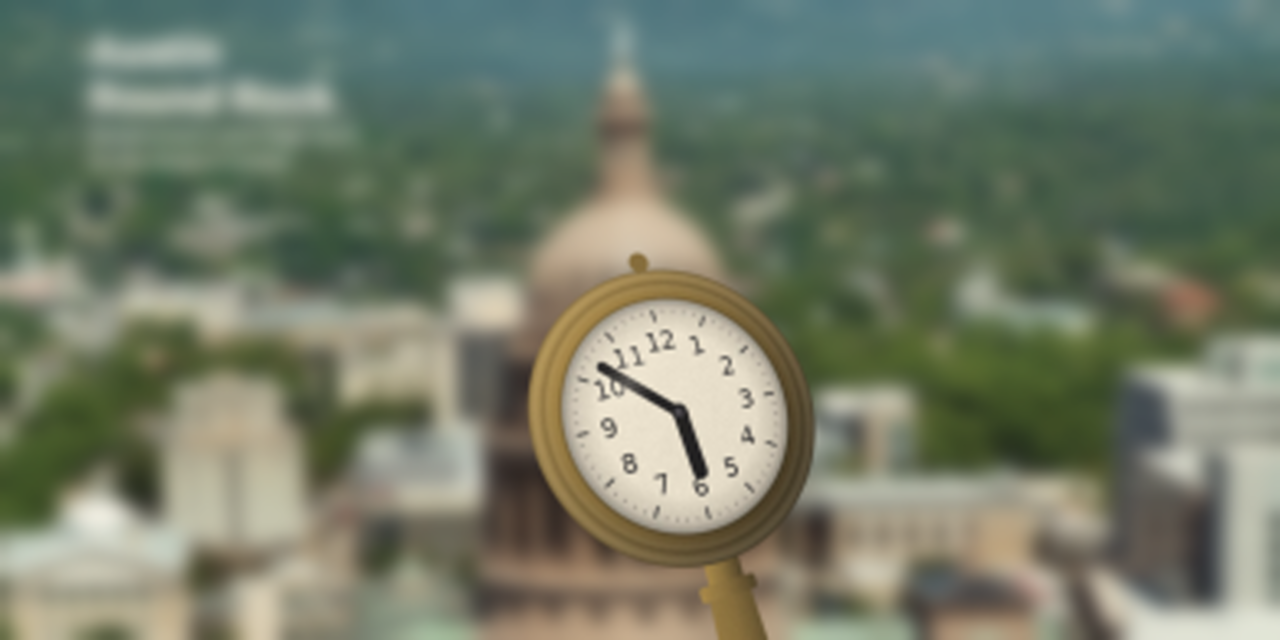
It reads 5:52
